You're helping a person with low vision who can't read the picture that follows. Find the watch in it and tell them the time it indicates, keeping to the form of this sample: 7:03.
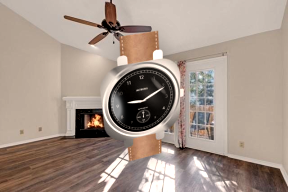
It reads 9:11
